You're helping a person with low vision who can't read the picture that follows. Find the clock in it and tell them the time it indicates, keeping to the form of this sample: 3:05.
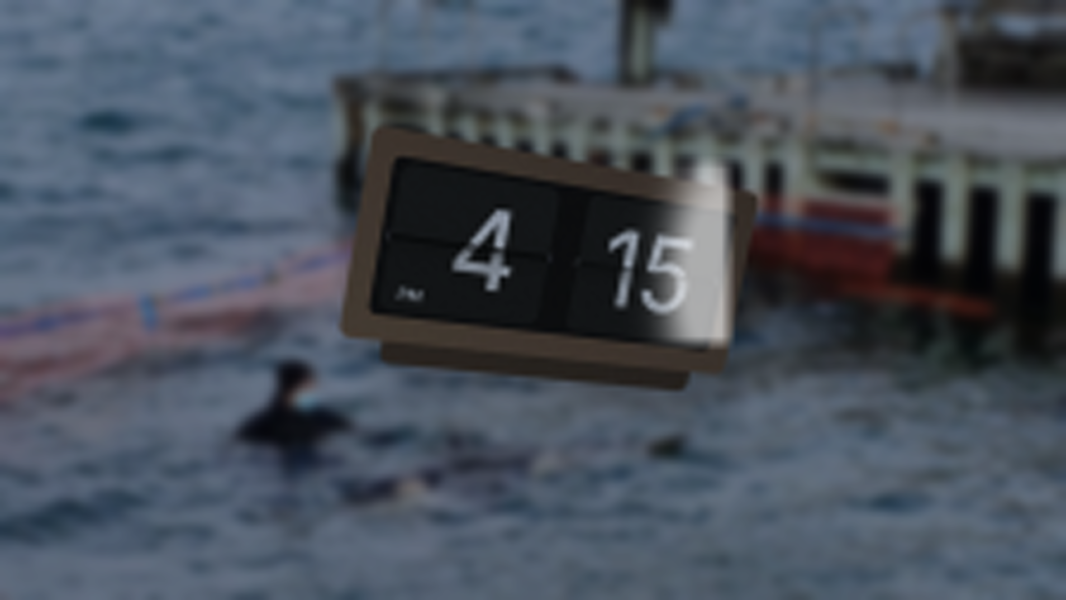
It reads 4:15
